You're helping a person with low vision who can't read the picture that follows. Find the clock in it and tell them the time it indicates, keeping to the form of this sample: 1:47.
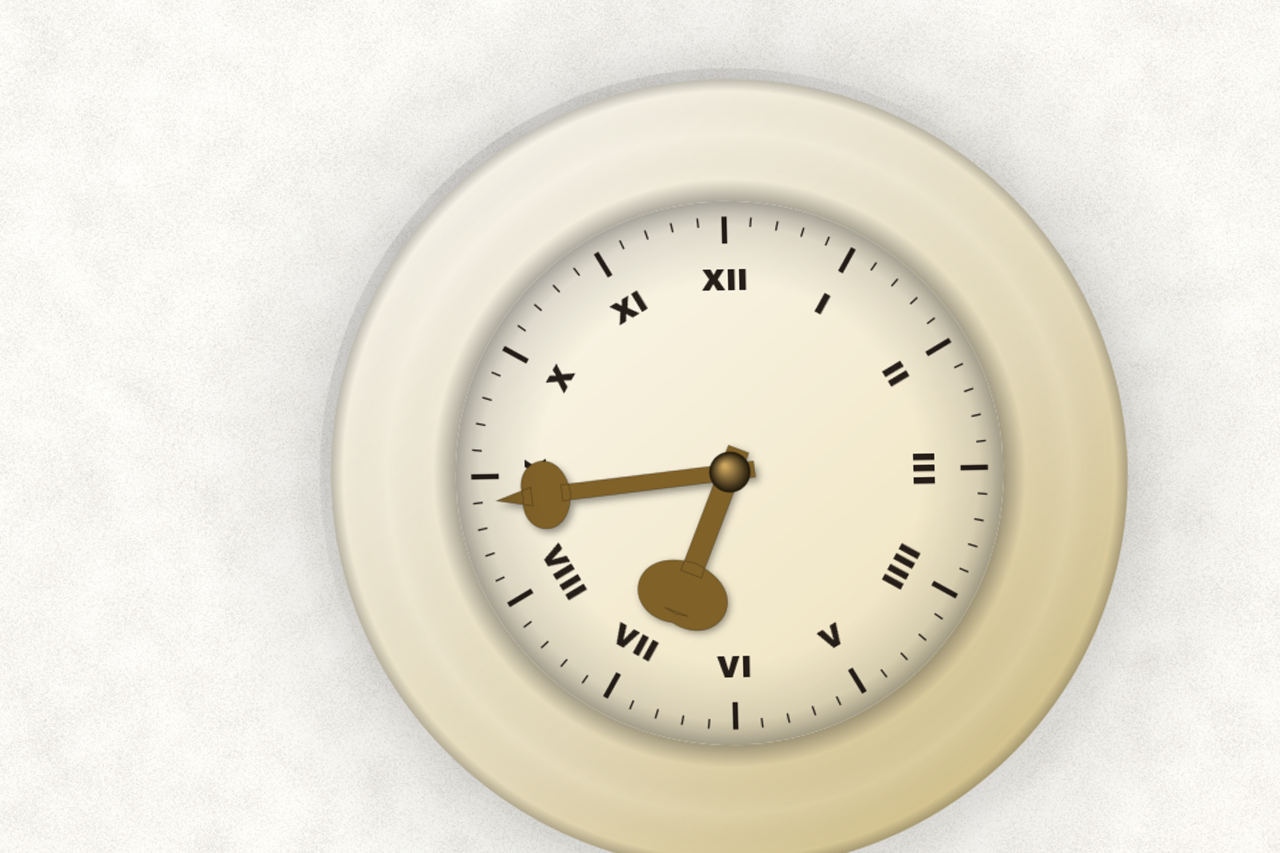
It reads 6:44
